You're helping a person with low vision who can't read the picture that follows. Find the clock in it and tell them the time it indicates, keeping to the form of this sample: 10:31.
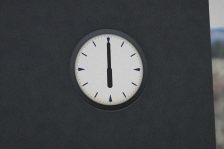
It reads 6:00
